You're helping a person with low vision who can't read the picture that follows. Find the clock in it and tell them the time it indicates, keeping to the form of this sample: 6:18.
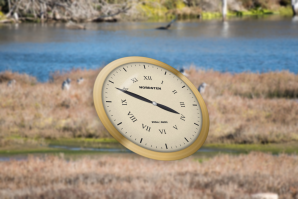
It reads 3:49
